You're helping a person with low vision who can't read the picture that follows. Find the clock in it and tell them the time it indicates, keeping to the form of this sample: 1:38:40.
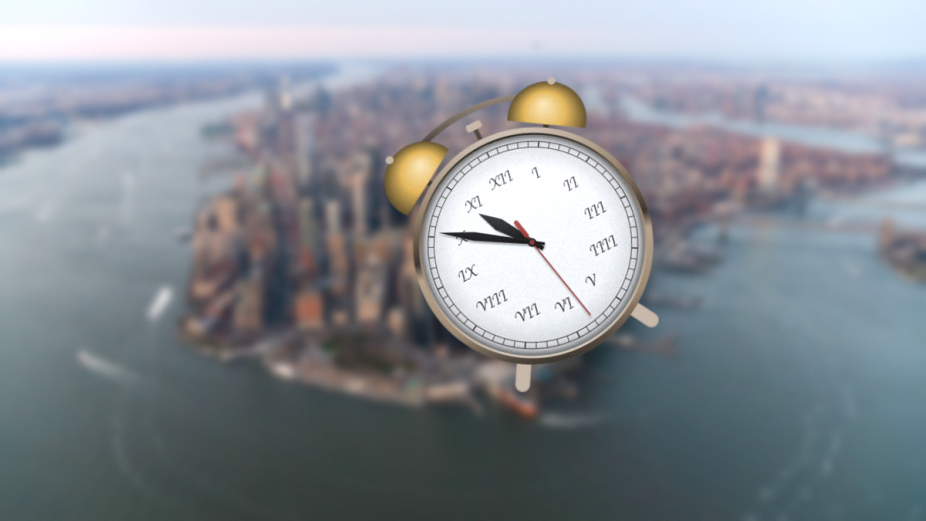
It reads 10:50:28
